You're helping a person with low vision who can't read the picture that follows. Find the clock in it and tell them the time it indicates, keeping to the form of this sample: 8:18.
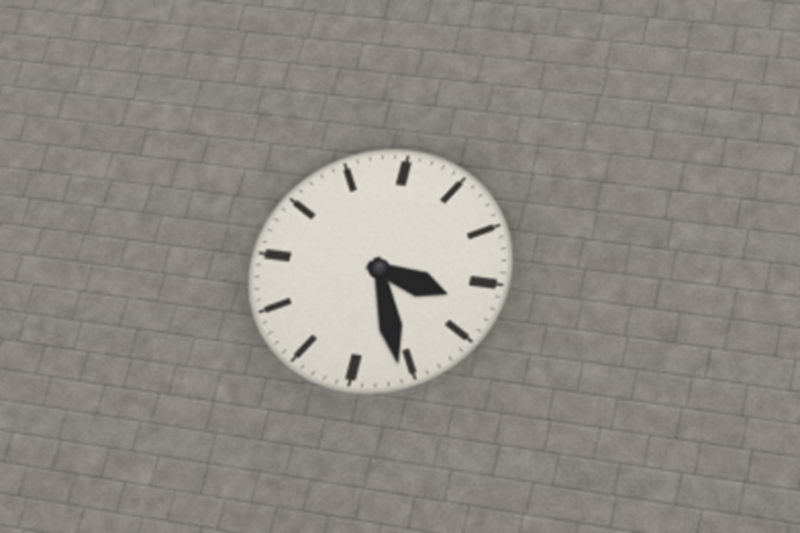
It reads 3:26
